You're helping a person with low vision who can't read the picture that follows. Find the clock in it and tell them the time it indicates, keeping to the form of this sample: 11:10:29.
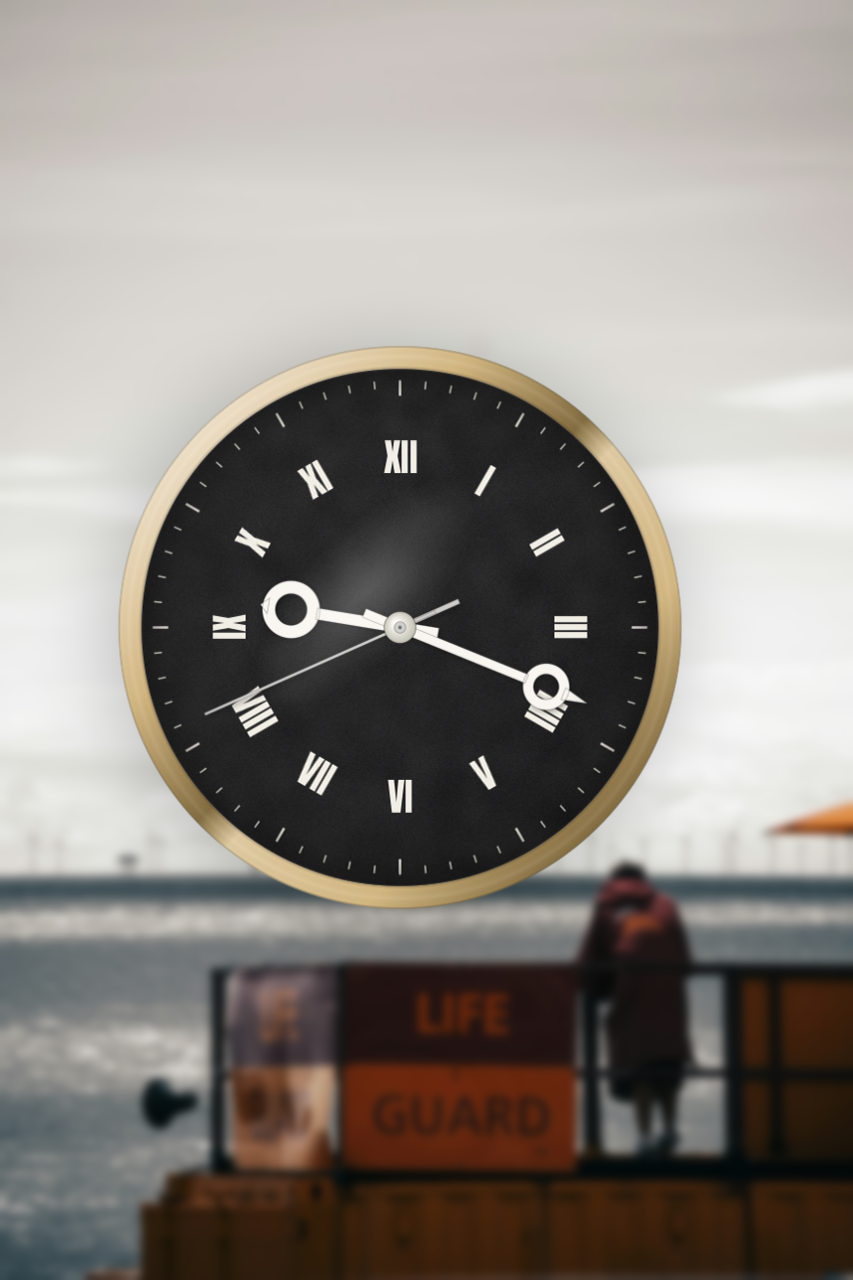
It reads 9:18:41
